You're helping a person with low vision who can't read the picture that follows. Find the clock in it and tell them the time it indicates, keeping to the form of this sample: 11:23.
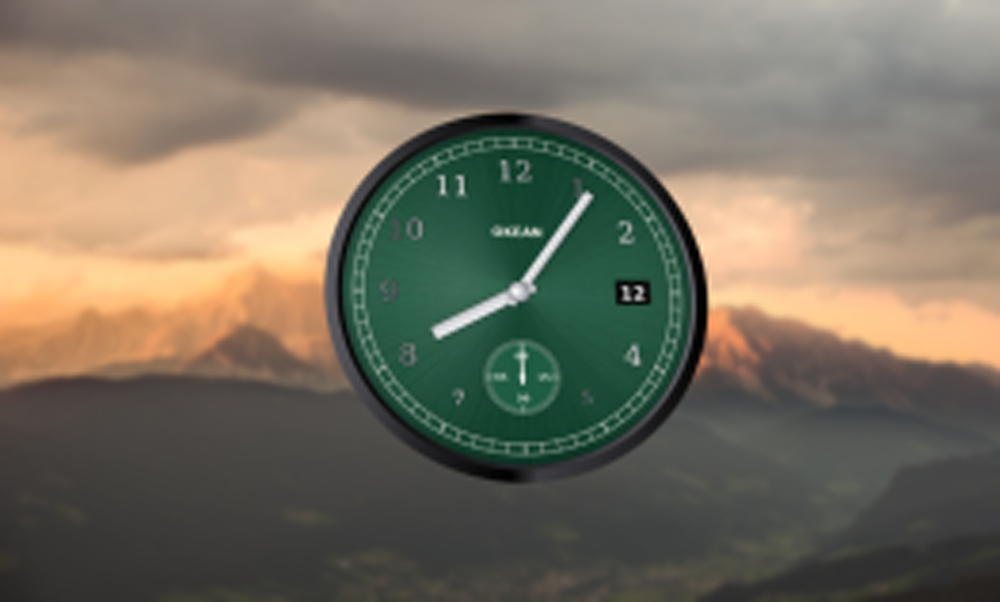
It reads 8:06
